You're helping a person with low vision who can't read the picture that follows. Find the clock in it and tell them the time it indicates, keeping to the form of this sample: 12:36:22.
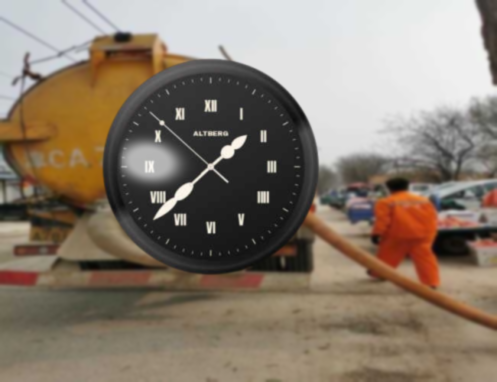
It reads 1:37:52
